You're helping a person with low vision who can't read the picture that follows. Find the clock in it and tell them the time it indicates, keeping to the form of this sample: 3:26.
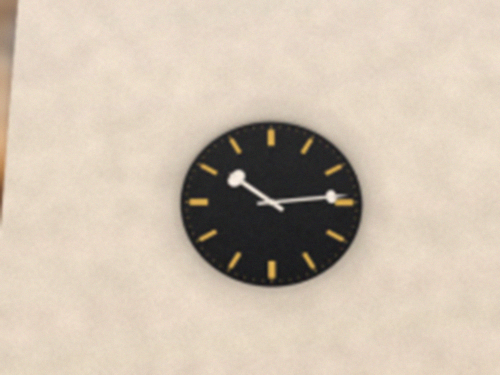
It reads 10:14
